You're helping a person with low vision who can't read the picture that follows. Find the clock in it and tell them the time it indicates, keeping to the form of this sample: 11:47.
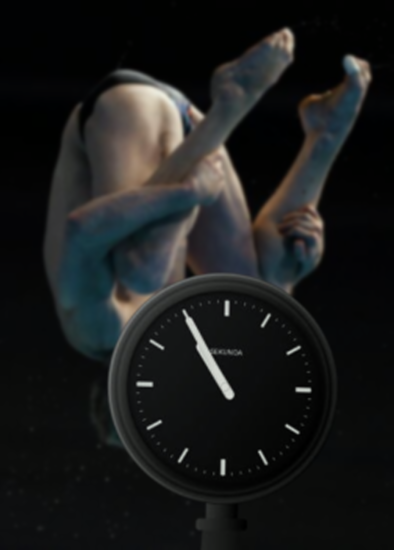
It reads 10:55
